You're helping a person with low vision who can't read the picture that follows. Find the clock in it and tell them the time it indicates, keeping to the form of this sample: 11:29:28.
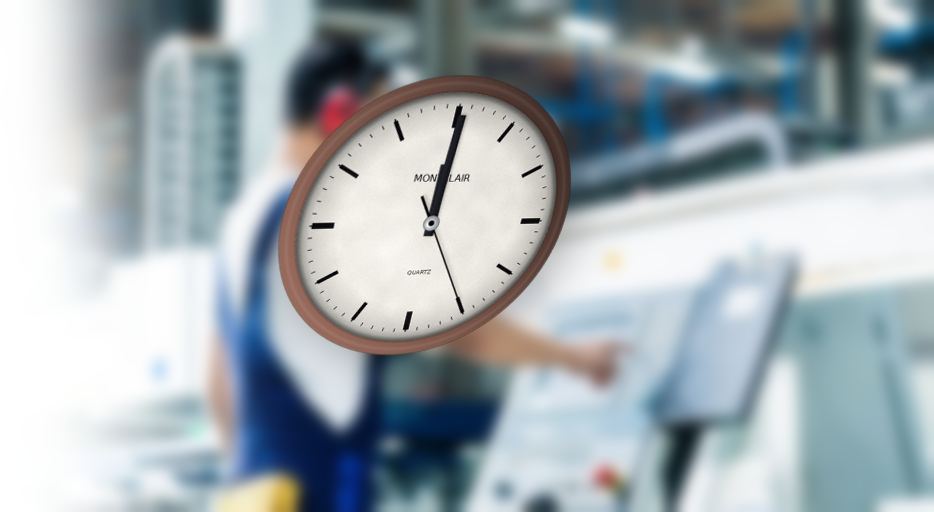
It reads 12:00:25
